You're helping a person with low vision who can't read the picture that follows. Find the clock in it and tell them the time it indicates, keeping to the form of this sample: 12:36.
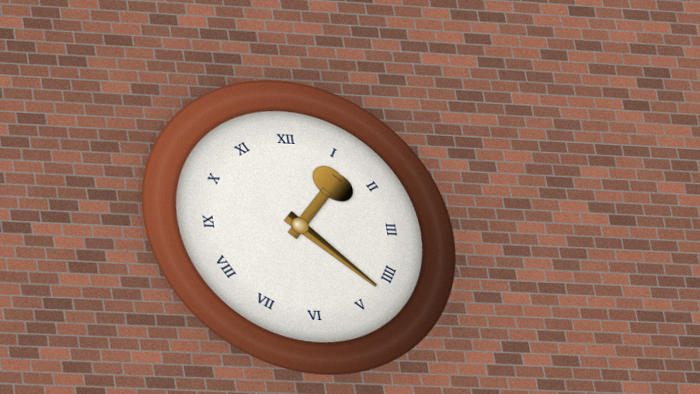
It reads 1:22
